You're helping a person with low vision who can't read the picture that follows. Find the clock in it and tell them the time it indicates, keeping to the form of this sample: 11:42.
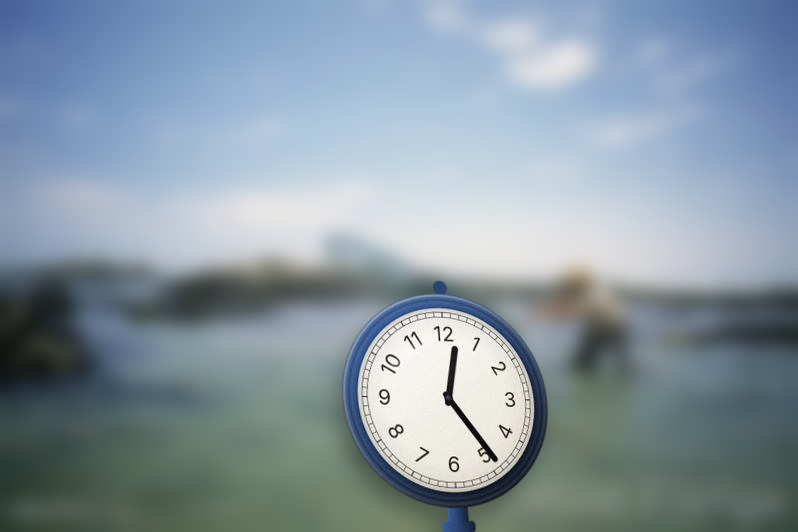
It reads 12:24
